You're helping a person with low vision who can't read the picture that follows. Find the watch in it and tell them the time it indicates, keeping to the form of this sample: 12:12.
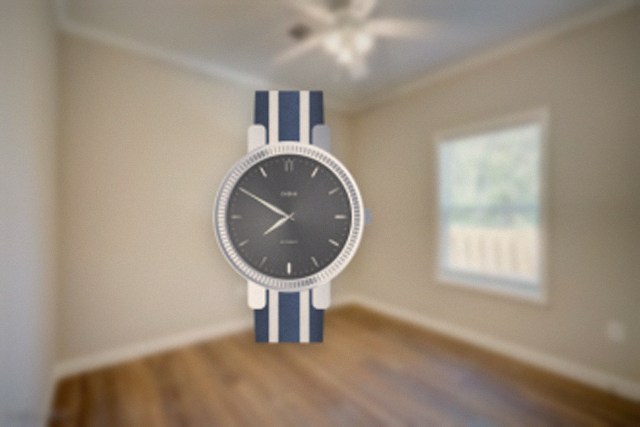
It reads 7:50
